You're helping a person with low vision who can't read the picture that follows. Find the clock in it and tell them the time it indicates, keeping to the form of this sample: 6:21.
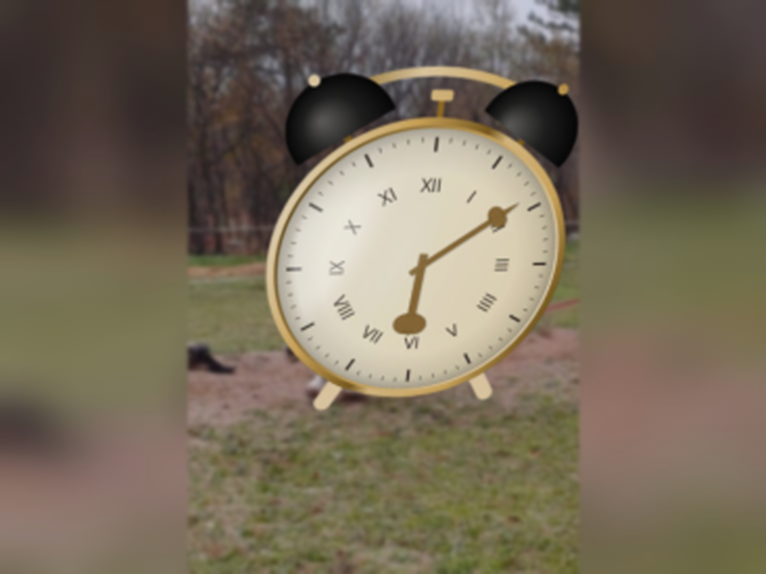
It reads 6:09
